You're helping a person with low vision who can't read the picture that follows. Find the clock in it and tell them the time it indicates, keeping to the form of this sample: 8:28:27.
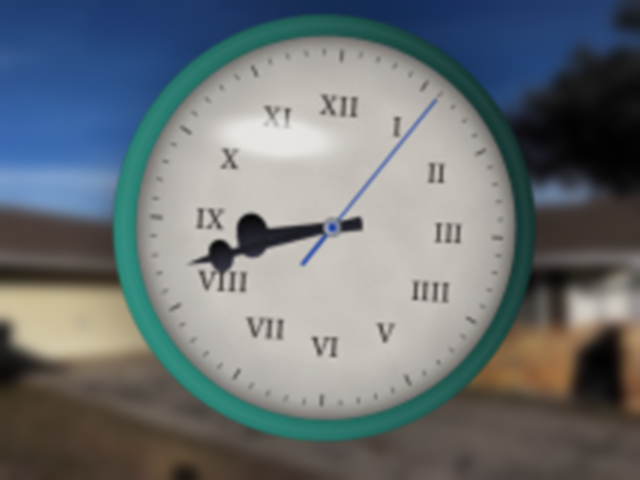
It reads 8:42:06
